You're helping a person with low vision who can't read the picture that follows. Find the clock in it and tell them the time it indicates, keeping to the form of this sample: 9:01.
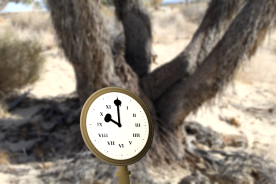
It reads 10:00
